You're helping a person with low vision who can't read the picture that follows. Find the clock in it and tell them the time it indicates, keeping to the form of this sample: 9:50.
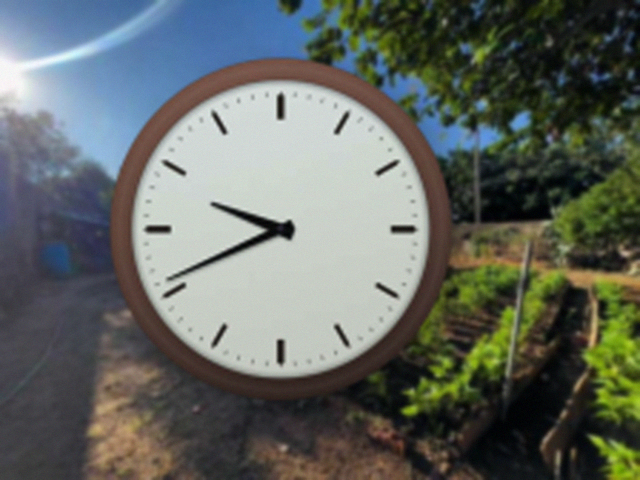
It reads 9:41
